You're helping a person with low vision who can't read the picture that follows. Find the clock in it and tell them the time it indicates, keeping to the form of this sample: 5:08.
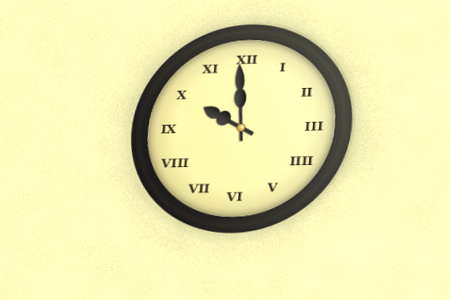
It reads 9:59
